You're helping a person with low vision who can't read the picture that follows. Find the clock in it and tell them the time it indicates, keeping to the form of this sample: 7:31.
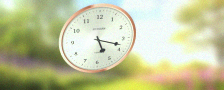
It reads 5:18
